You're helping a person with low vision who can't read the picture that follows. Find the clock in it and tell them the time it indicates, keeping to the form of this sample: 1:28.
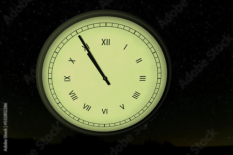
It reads 10:55
